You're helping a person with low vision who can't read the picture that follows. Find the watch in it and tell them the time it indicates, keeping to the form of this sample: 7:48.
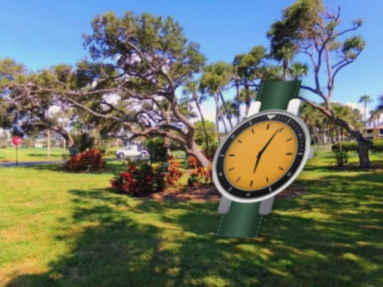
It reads 6:04
